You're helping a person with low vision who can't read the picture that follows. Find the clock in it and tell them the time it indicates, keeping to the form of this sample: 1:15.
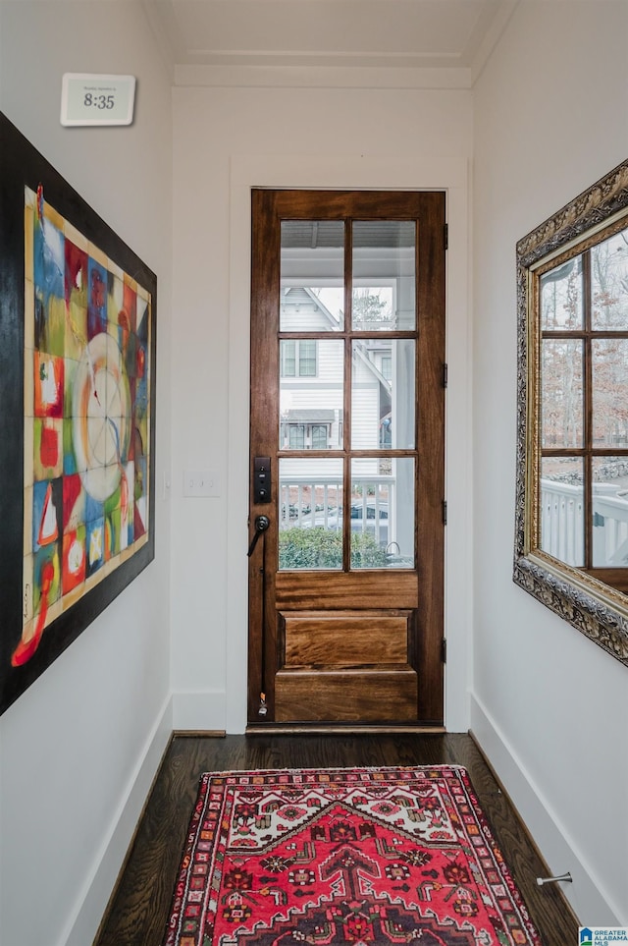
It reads 8:35
